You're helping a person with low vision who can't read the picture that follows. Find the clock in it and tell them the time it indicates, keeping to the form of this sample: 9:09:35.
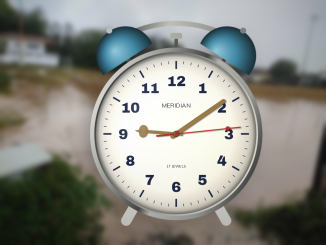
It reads 9:09:14
